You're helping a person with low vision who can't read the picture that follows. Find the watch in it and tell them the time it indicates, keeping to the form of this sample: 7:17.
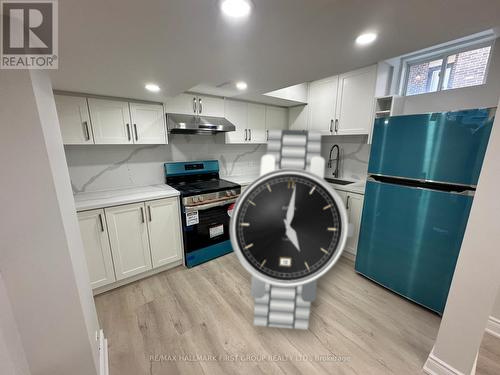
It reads 5:01
